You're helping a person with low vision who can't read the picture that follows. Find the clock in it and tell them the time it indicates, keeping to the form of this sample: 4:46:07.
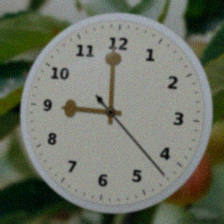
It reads 8:59:22
